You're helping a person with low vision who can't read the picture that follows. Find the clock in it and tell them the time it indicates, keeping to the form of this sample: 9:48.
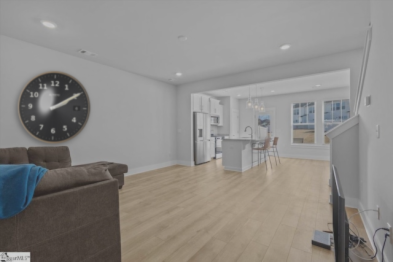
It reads 2:10
